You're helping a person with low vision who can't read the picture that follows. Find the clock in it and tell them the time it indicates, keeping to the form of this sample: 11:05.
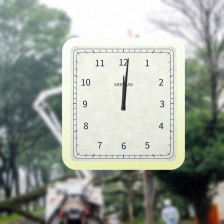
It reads 12:01
